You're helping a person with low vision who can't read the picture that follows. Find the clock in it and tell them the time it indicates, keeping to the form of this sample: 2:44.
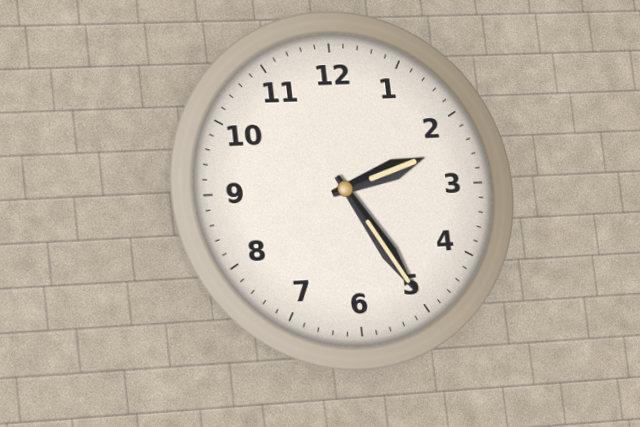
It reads 2:25
